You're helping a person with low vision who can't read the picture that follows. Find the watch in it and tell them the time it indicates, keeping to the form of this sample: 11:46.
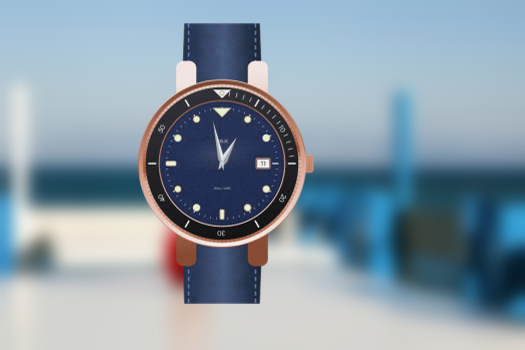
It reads 12:58
